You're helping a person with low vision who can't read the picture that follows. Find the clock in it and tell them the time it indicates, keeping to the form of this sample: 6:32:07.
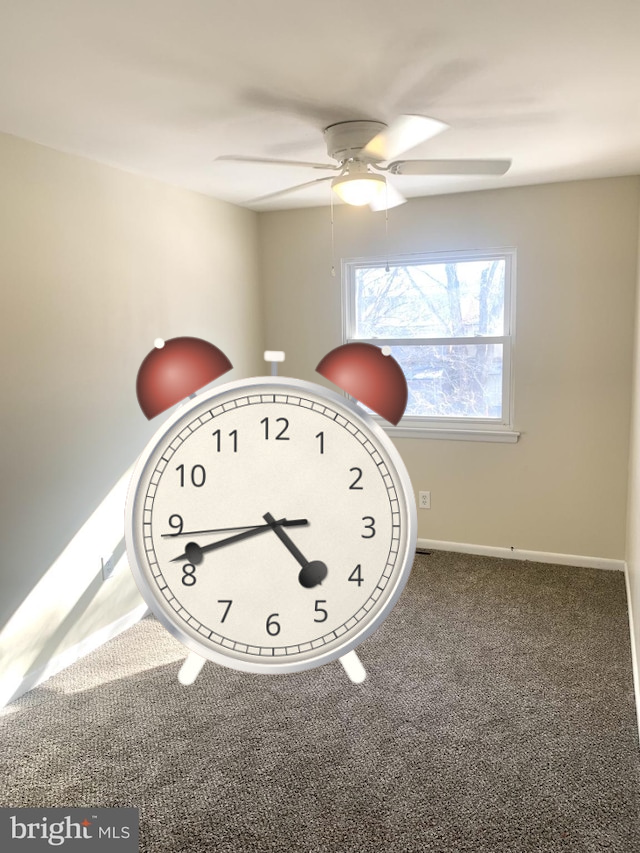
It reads 4:41:44
